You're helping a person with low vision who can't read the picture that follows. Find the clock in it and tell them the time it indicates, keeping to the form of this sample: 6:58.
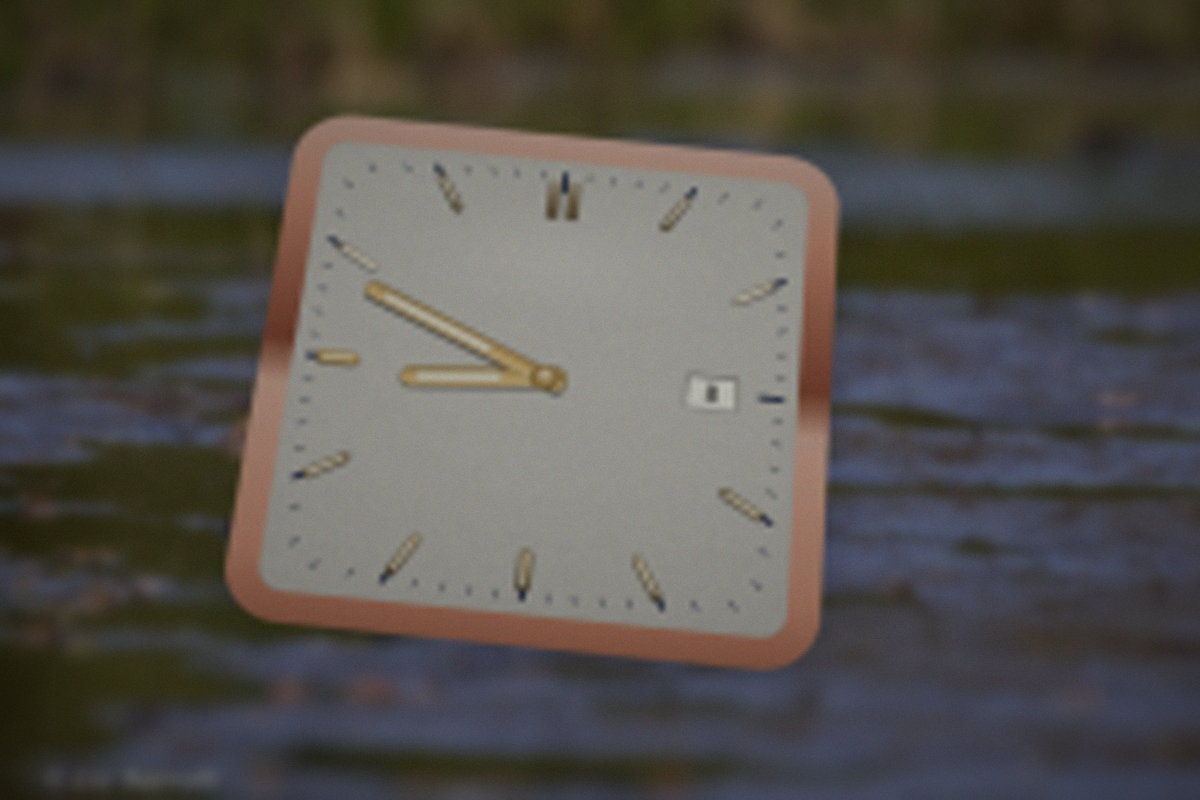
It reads 8:49
